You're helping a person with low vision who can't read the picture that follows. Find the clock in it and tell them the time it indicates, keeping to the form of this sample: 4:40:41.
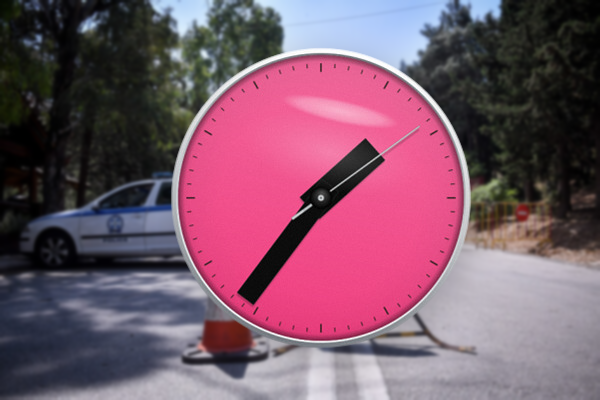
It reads 1:36:09
